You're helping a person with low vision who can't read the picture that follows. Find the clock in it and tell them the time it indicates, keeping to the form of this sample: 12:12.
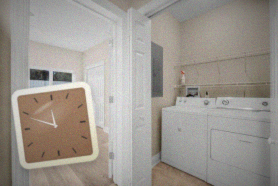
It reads 11:49
